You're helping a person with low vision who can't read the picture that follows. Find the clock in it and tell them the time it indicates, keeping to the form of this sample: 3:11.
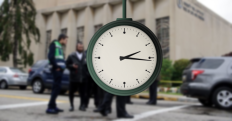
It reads 2:16
